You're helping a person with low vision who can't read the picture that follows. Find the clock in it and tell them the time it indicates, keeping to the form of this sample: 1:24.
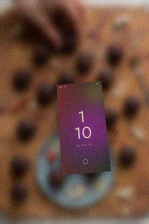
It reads 1:10
